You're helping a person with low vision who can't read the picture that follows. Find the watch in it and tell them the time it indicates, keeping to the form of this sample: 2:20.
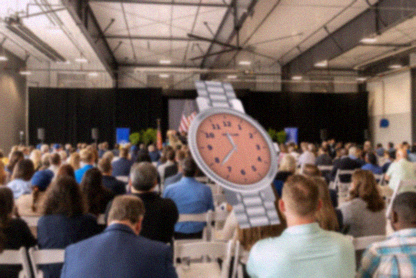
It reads 11:38
